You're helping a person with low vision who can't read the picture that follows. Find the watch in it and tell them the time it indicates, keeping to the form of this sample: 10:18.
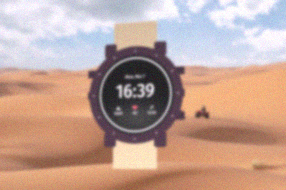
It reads 16:39
